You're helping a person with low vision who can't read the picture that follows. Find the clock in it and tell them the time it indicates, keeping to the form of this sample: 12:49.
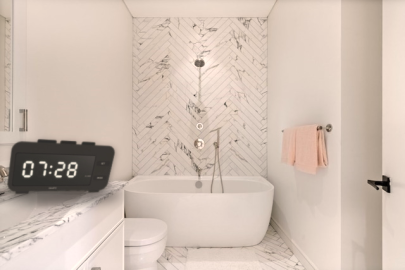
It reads 7:28
